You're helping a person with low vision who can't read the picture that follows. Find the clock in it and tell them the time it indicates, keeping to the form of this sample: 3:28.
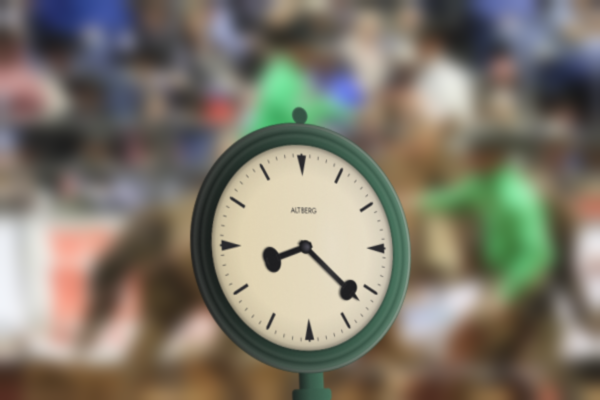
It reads 8:22
